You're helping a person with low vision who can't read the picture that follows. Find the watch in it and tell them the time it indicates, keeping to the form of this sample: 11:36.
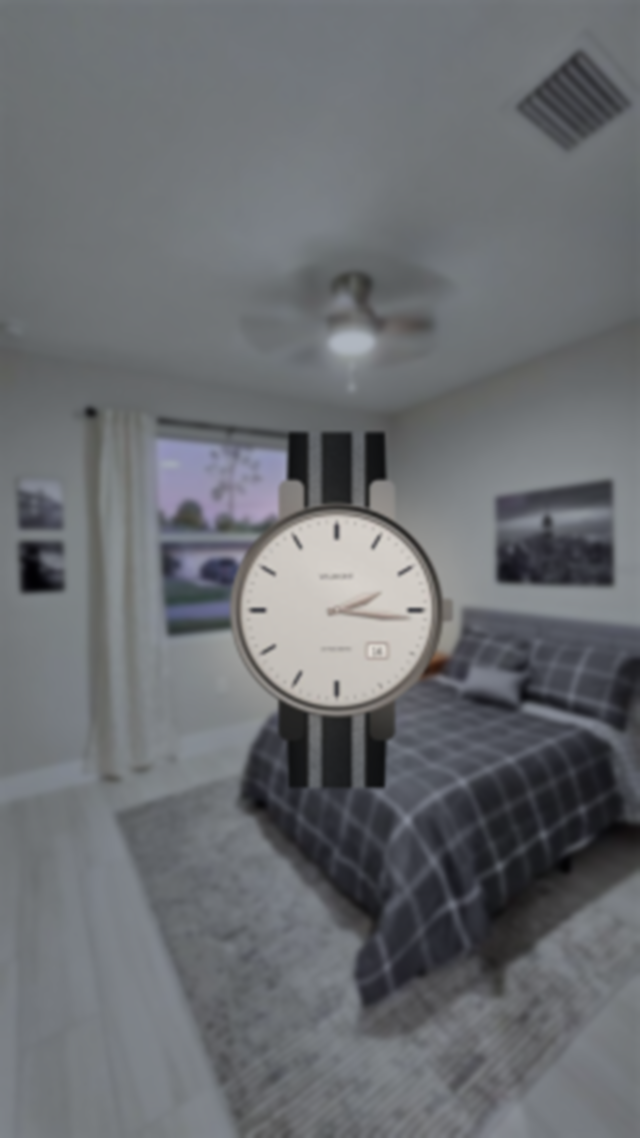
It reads 2:16
